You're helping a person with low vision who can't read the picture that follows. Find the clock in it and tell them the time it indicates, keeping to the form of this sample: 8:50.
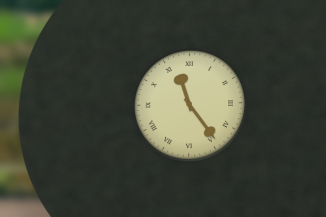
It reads 11:24
